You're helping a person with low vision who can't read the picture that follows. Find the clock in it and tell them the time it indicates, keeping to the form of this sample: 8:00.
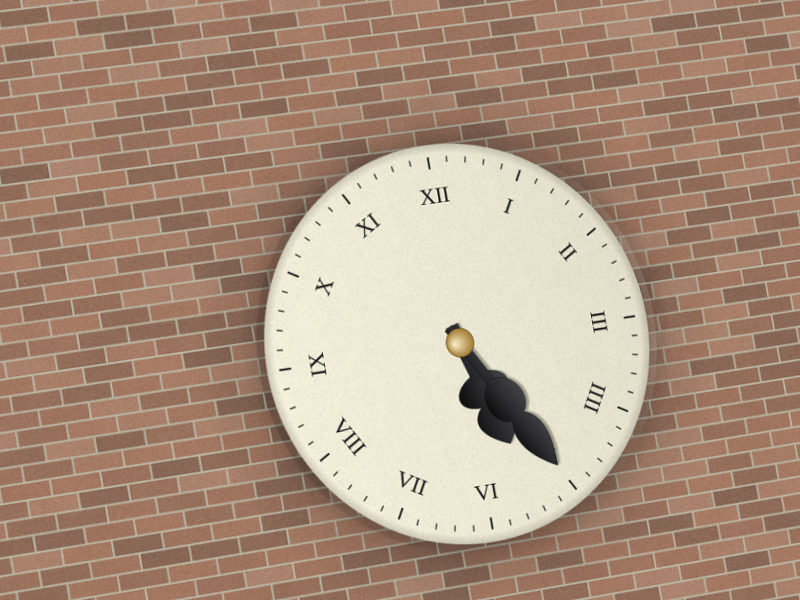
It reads 5:25
